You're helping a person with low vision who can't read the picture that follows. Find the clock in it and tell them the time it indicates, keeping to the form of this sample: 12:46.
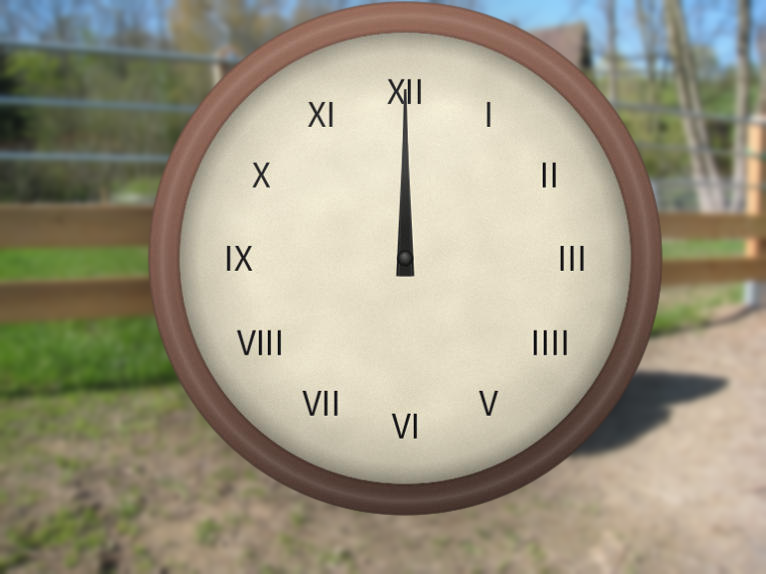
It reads 12:00
